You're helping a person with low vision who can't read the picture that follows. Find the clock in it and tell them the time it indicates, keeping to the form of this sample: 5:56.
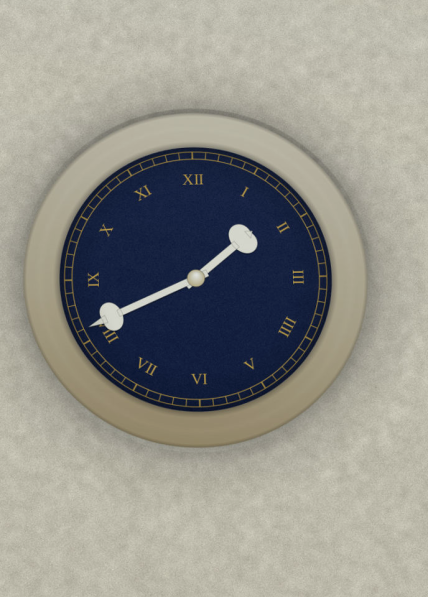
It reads 1:41
